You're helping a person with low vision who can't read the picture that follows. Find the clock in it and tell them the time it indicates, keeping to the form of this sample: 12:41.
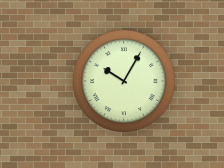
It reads 10:05
